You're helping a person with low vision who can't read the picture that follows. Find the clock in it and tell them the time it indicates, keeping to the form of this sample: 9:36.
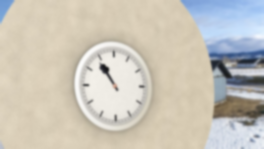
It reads 10:54
